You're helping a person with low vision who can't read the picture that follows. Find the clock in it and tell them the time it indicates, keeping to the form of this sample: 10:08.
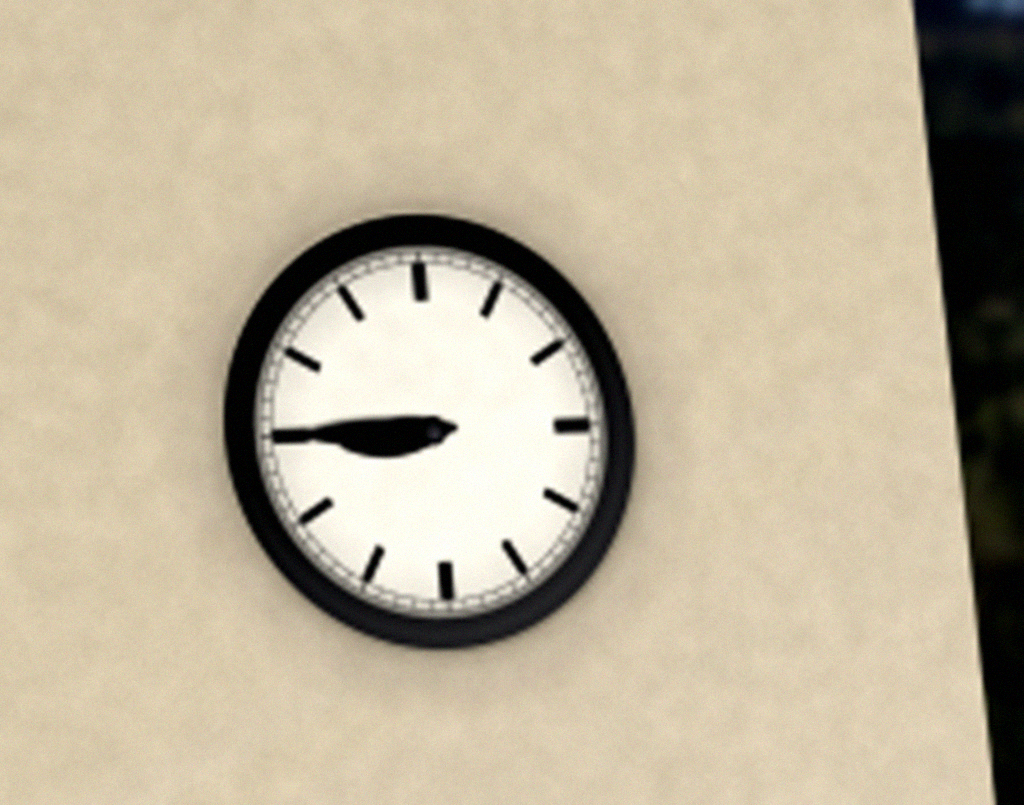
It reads 8:45
